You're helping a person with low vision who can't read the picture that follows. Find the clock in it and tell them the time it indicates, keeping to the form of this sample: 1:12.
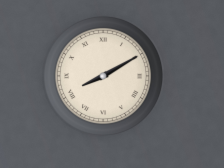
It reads 8:10
